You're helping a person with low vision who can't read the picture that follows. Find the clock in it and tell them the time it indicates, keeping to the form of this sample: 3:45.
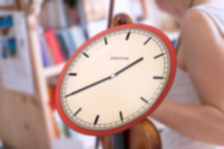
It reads 1:40
